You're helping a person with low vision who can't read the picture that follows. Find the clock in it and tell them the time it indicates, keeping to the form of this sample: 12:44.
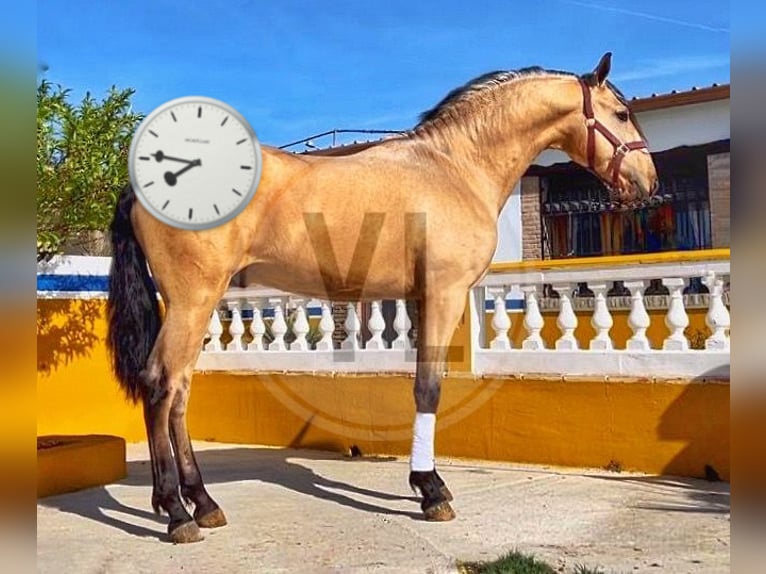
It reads 7:46
